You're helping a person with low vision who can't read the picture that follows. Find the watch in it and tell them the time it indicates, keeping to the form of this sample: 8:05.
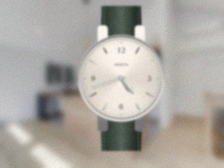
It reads 4:42
